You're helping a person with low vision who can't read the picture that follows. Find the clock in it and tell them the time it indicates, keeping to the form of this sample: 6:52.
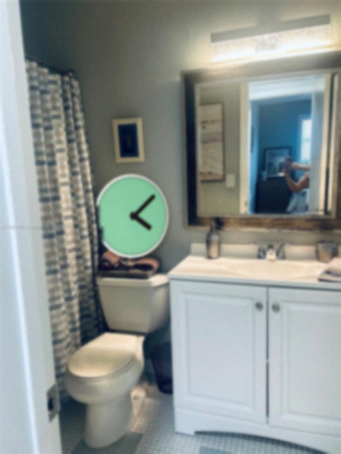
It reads 4:08
